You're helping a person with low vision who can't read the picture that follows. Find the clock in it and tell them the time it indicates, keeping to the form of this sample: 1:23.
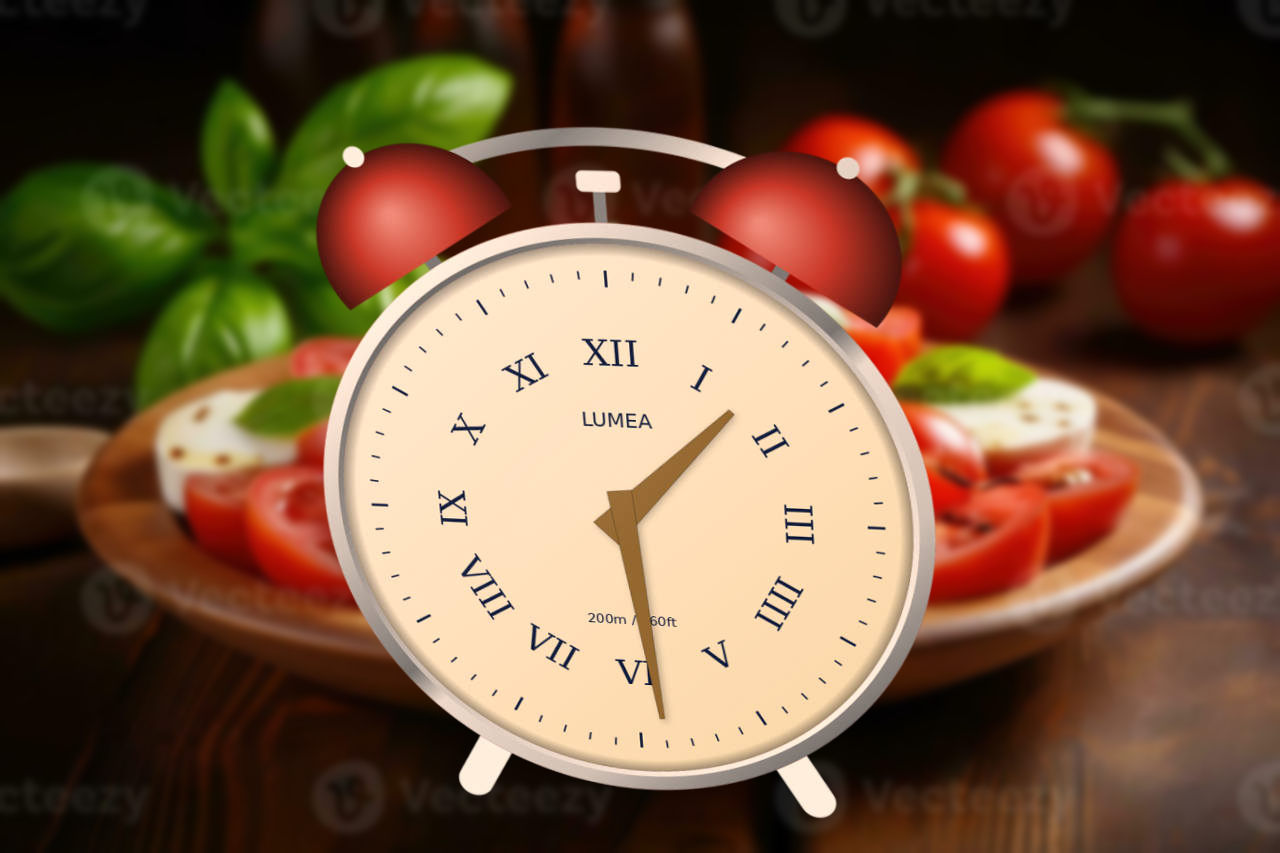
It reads 1:29
